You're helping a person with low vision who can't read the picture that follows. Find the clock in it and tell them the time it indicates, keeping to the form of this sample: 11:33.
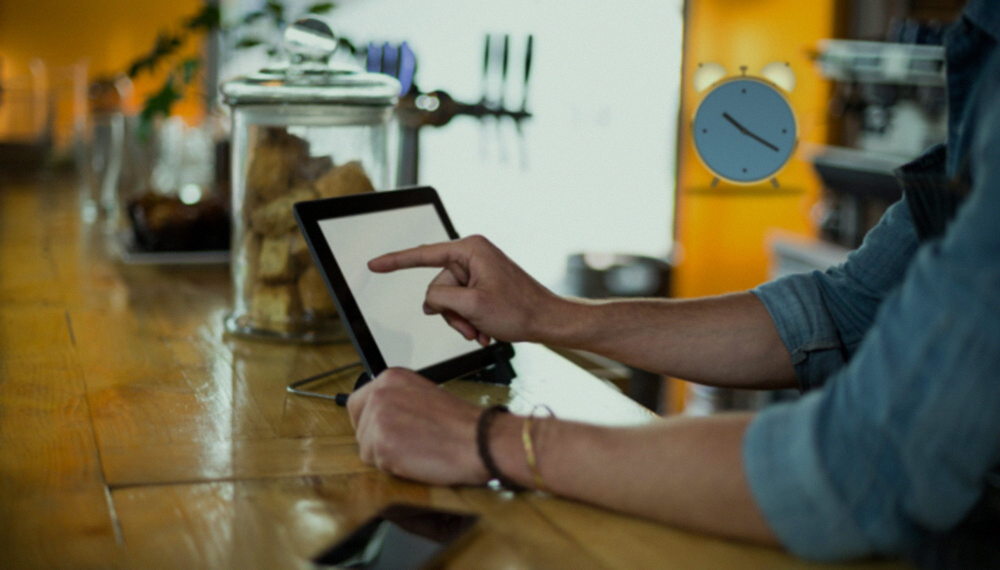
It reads 10:20
